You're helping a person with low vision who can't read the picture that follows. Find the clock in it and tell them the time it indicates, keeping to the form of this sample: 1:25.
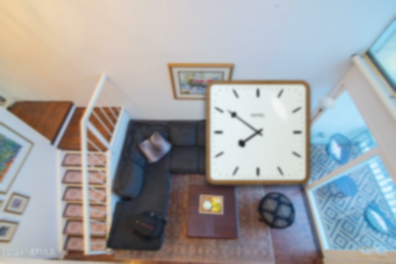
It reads 7:51
